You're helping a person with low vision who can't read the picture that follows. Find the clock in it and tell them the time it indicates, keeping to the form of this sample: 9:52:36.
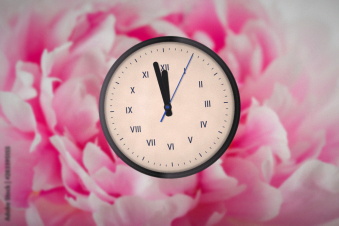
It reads 11:58:05
